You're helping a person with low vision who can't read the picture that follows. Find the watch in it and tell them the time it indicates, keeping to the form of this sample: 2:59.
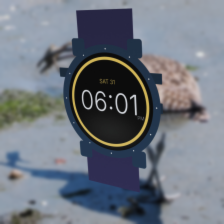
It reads 6:01
